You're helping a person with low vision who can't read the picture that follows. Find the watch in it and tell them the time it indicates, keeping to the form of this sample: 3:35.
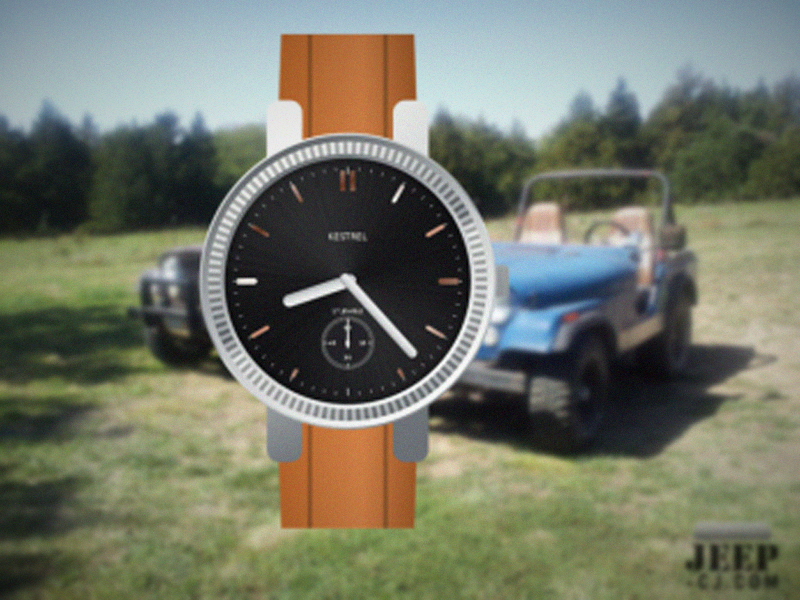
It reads 8:23
